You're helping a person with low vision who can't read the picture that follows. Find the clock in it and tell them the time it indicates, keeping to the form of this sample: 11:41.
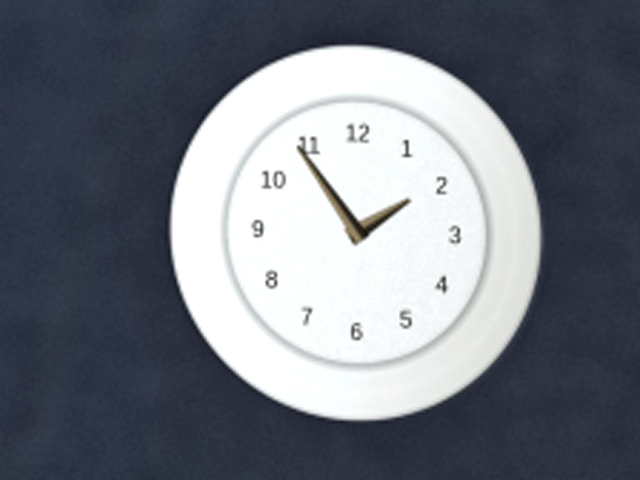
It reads 1:54
